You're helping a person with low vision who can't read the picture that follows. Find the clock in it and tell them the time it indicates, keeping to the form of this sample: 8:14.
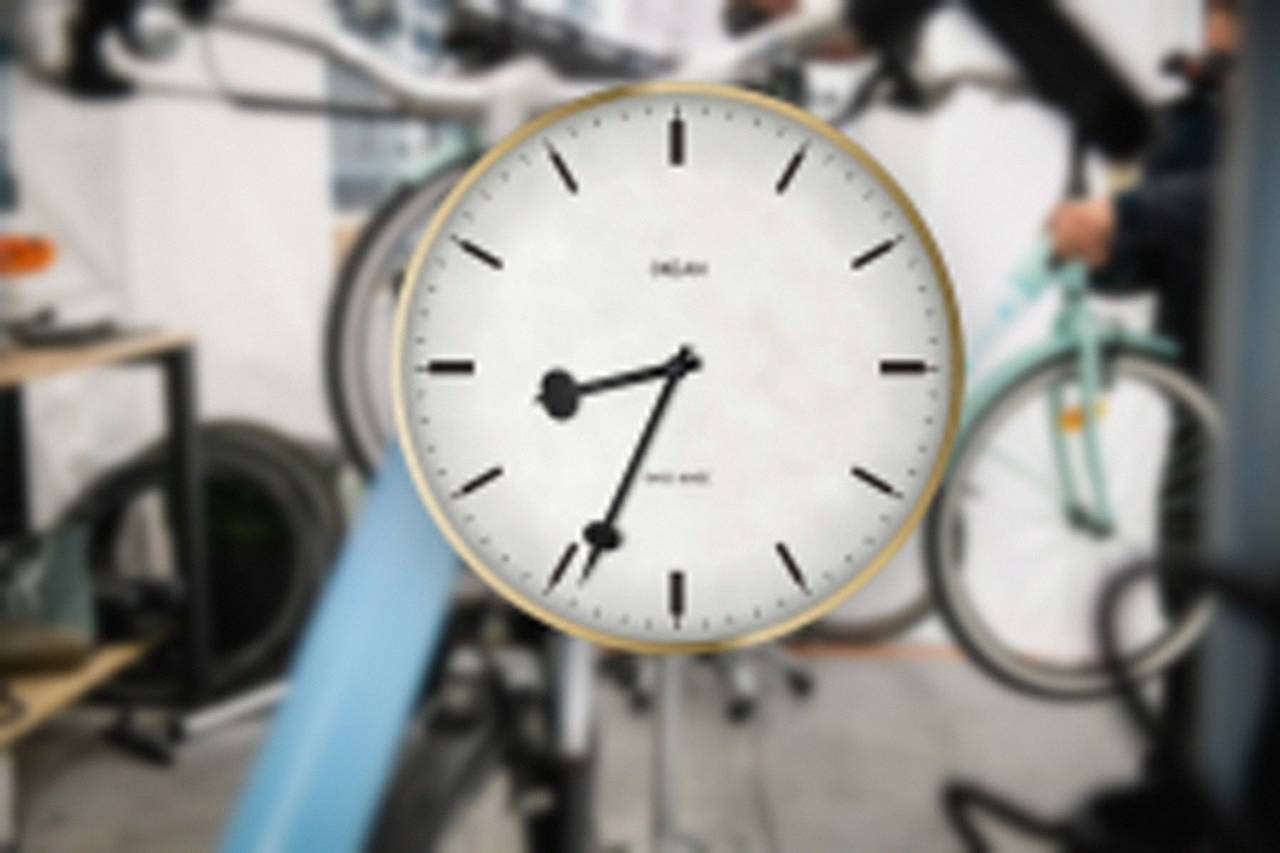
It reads 8:34
